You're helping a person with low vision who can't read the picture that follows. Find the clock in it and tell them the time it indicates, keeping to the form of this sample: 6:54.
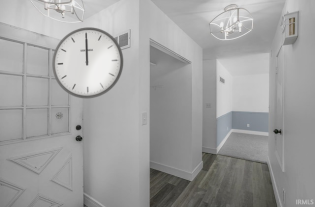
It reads 12:00
